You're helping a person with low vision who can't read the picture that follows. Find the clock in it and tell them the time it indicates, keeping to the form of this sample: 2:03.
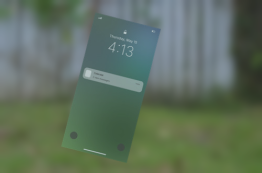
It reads 4:13
